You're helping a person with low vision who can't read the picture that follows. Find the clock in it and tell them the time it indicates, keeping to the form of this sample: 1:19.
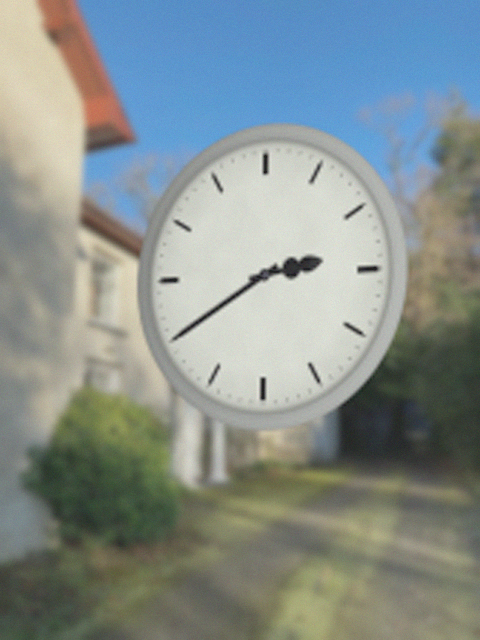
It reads 2:40
